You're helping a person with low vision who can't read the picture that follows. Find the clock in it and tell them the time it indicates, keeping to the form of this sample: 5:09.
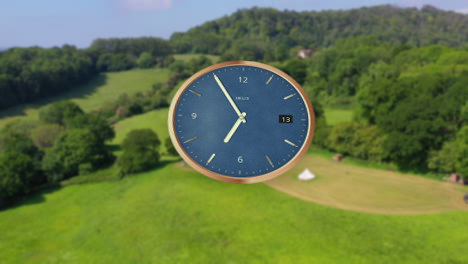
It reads 6:55
